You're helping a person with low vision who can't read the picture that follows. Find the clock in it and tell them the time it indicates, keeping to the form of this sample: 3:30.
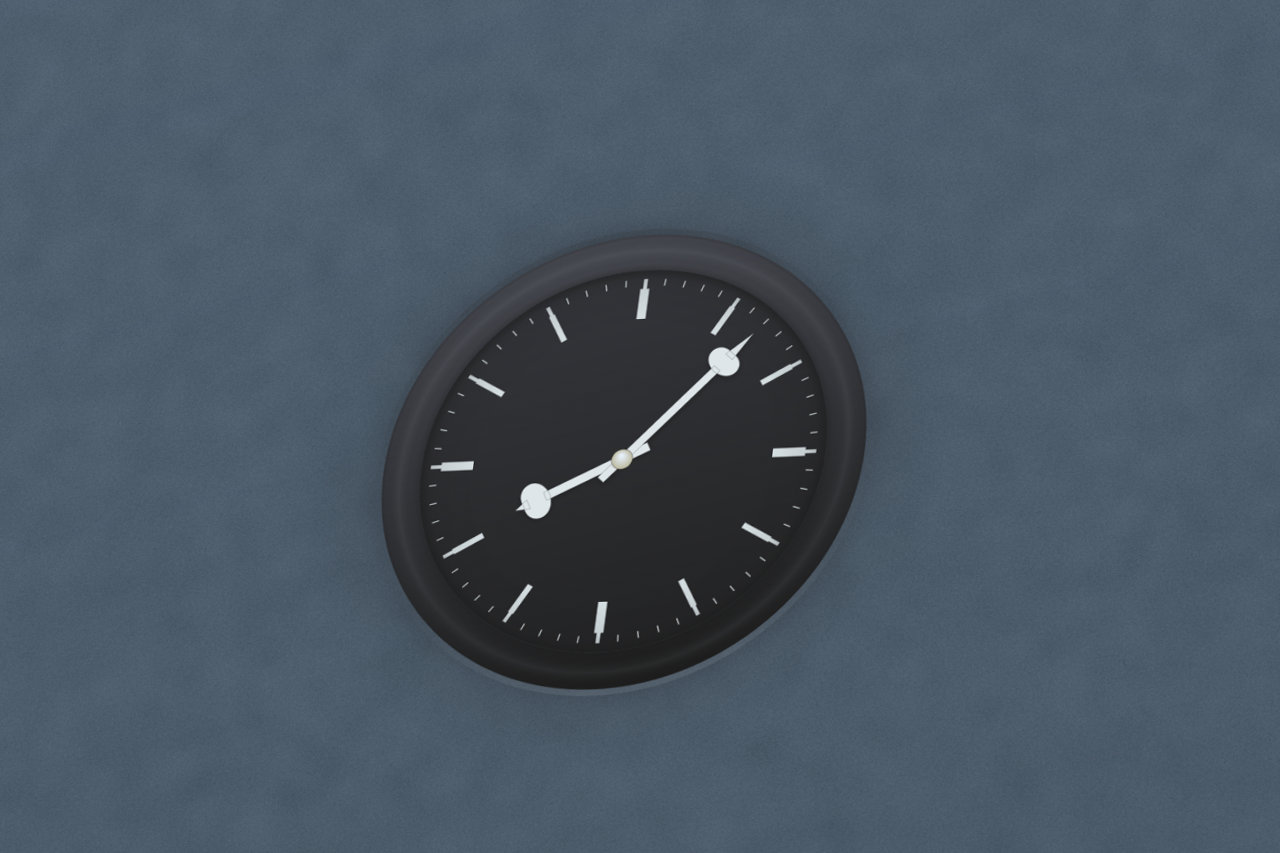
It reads 8:07
